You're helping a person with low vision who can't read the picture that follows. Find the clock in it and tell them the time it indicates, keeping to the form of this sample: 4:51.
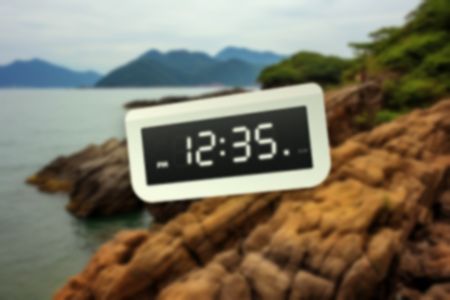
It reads 12:35
